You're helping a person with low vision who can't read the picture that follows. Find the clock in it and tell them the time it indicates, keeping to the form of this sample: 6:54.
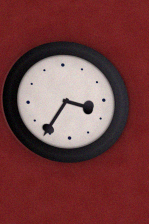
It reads 3:36
